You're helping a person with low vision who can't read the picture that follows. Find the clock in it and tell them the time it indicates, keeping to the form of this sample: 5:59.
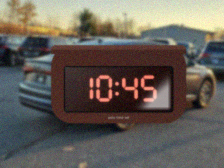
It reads 10:45
